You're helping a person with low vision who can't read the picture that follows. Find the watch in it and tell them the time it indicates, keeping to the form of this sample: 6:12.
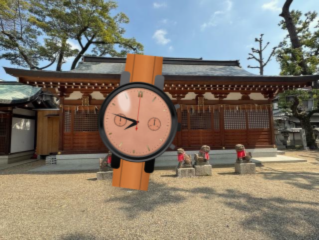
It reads 7:47
